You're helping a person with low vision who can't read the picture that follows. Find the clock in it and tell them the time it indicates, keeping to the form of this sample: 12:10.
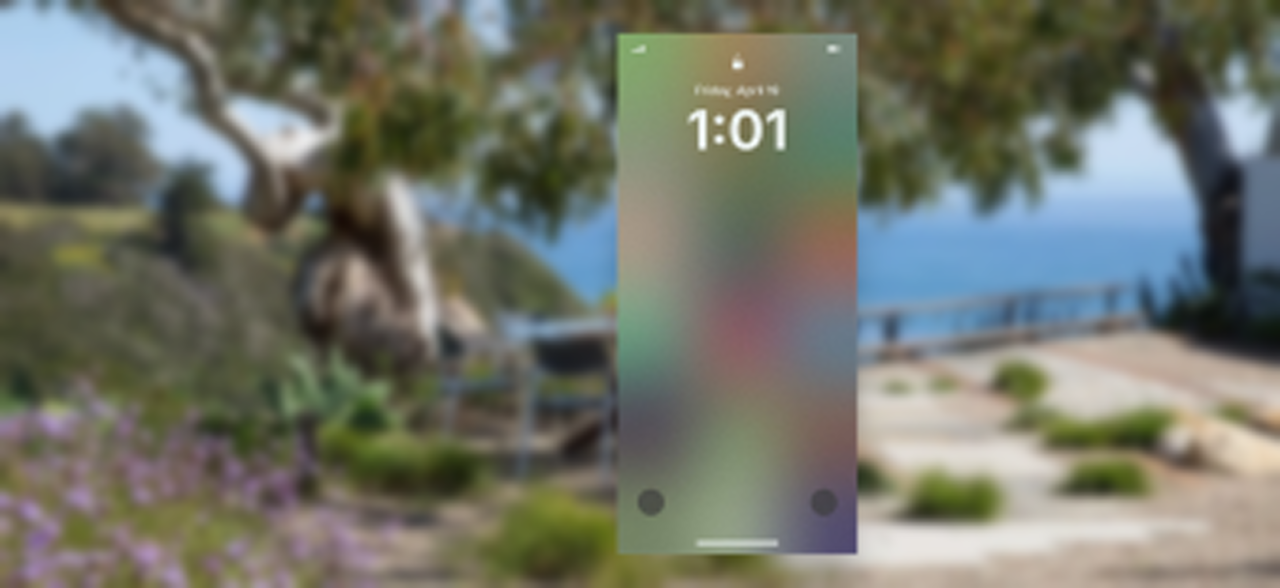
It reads 1:01
